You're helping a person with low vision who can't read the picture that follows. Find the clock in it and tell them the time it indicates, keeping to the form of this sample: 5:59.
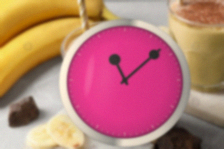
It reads 11:08
